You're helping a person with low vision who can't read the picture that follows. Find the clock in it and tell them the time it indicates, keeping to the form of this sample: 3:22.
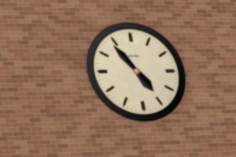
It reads 4:54
